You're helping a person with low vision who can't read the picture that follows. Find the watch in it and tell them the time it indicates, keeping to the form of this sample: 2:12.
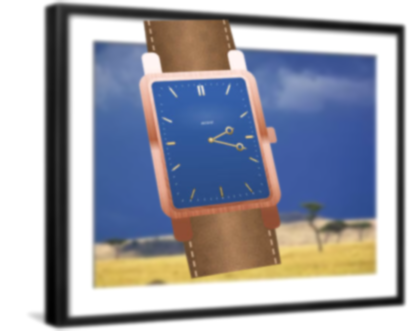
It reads 2:18
